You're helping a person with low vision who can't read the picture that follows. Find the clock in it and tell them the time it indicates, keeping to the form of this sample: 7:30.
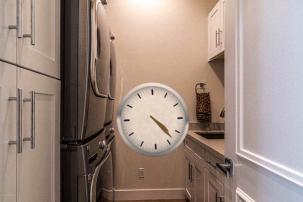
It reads 4:23
